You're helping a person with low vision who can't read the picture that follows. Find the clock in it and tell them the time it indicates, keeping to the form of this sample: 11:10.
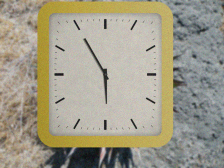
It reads 5:55
